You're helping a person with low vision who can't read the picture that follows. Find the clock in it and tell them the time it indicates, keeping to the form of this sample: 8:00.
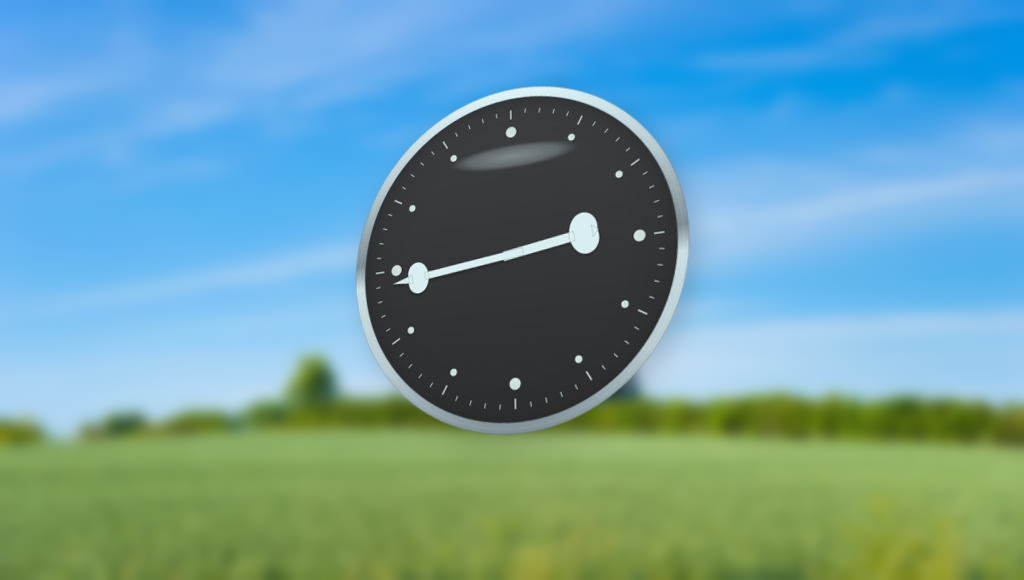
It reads 2:44
